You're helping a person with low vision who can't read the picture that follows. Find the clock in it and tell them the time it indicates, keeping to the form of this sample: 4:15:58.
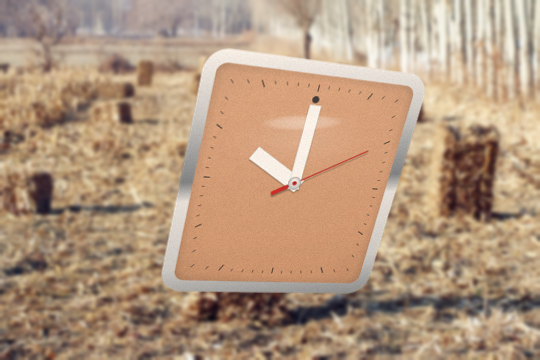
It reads 10:00:10
